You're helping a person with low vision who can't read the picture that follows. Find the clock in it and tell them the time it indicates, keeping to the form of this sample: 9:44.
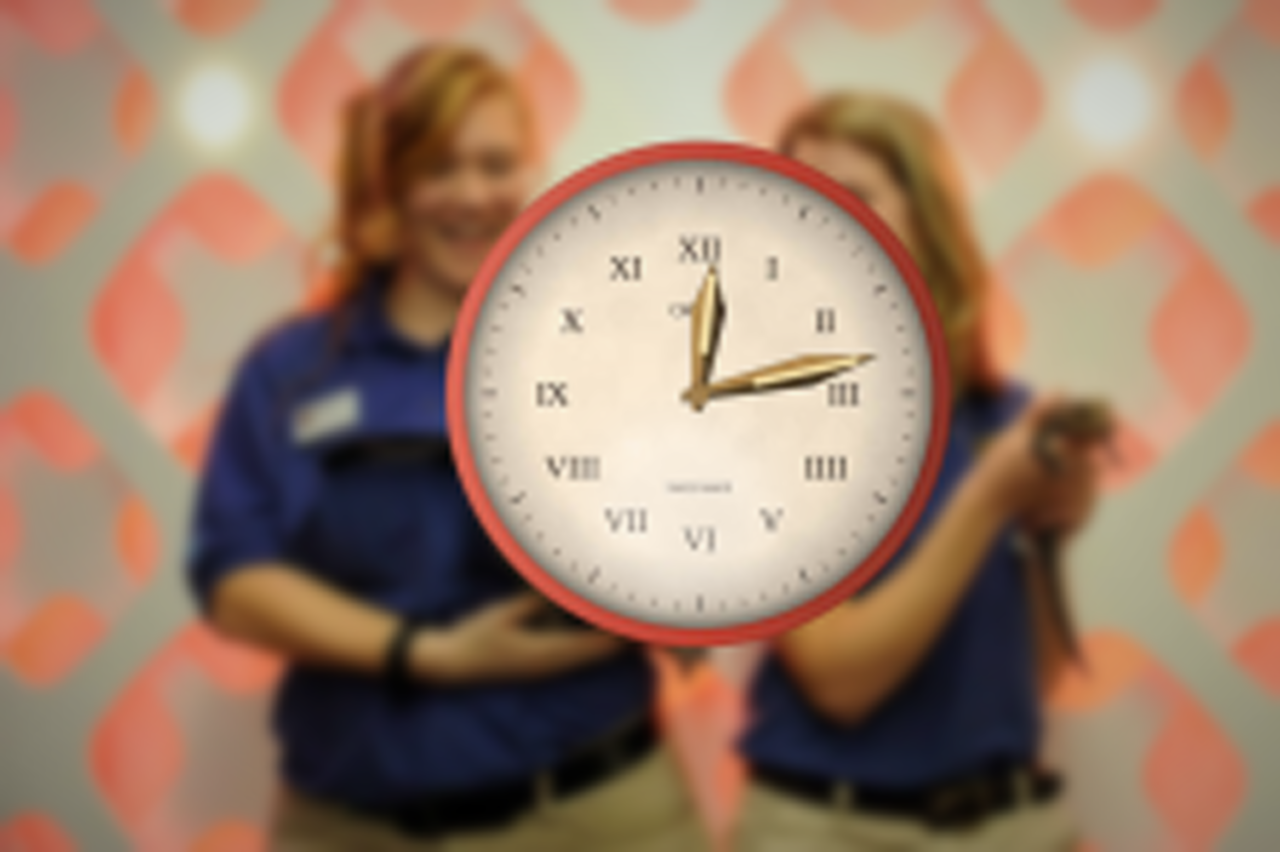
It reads 12:13
